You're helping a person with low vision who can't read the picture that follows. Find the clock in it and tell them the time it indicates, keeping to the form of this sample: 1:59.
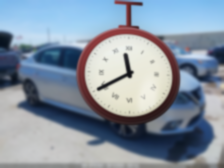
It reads 11:40
